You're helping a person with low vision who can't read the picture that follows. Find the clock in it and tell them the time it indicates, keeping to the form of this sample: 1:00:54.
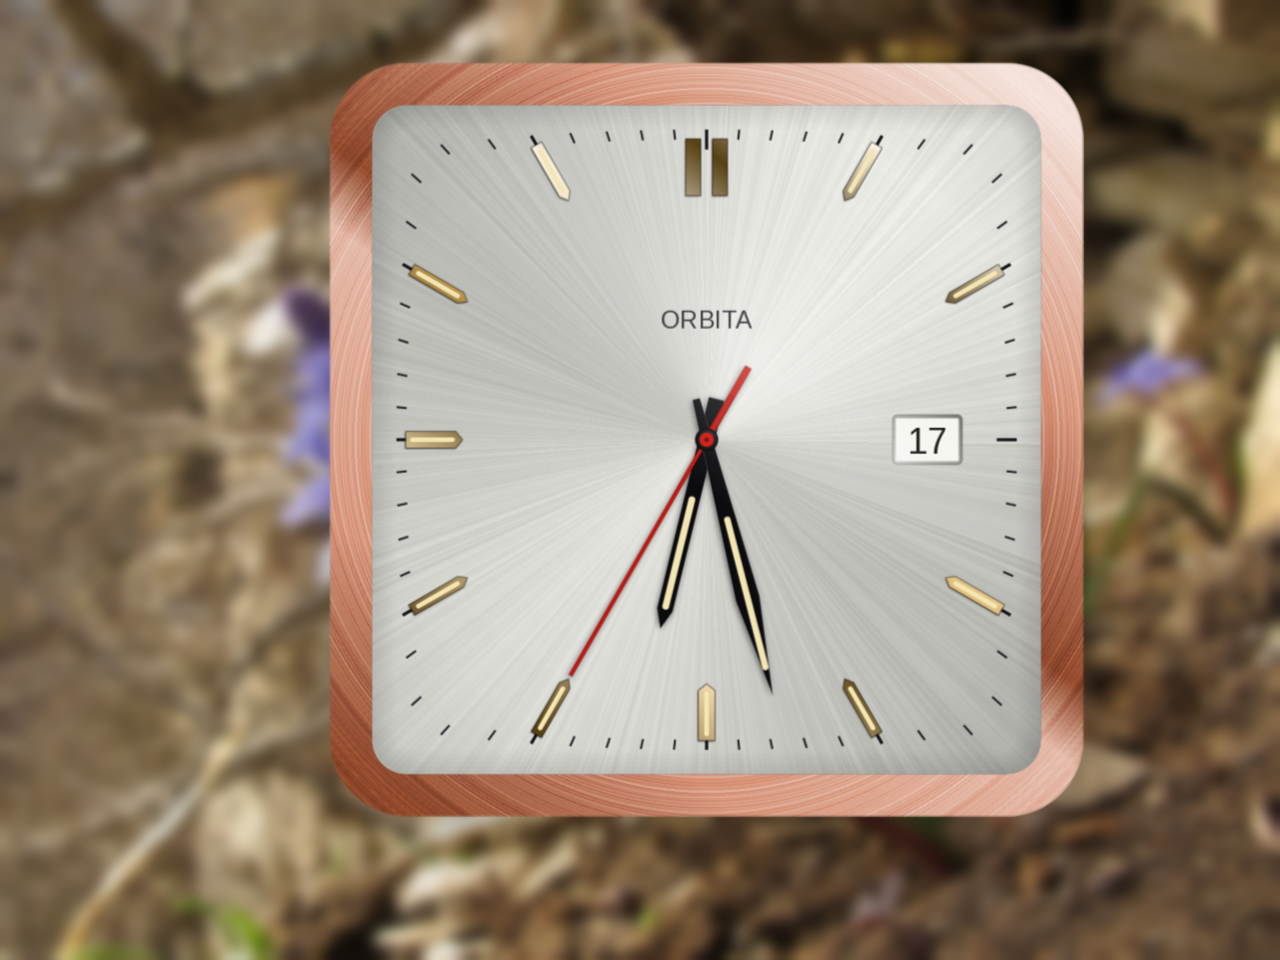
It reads 6:27:35
